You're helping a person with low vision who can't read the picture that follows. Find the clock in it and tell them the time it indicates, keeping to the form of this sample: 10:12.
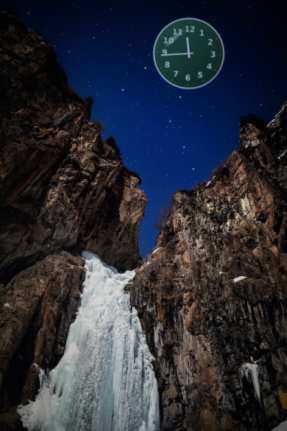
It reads 11:44
